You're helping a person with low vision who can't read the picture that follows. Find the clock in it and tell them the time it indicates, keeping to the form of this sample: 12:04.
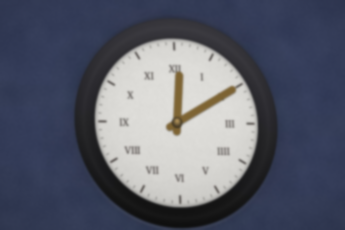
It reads 12:10
